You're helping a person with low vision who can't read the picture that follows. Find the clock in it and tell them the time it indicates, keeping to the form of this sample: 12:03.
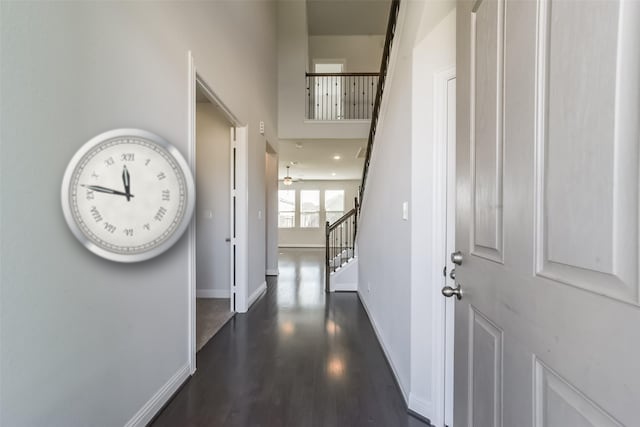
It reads 11:47
